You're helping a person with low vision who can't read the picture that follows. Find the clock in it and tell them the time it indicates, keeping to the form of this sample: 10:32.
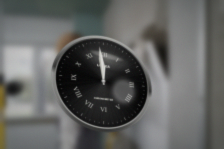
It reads 11:59
